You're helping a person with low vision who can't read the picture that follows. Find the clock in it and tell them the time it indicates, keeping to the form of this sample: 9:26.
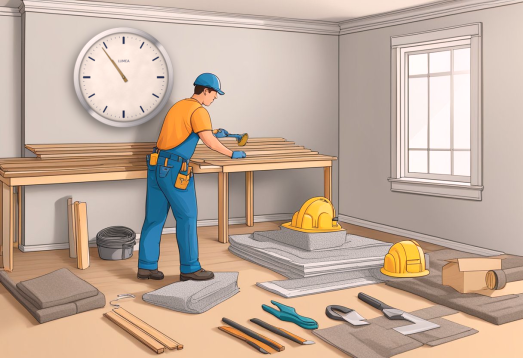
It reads 10:54
